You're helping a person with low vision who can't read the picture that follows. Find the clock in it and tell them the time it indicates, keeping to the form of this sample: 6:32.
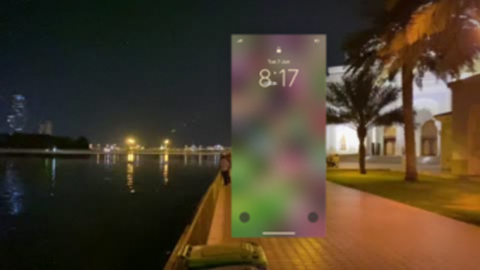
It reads 8:17
